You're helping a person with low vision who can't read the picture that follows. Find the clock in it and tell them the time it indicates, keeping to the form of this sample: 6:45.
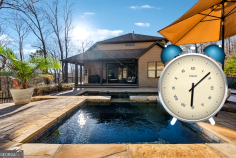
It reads 6:08
